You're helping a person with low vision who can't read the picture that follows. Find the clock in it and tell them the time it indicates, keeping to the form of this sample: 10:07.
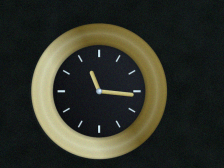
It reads 11:16
